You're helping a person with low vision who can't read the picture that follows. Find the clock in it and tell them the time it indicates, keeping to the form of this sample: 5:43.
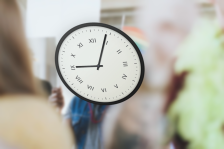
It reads 9:04
